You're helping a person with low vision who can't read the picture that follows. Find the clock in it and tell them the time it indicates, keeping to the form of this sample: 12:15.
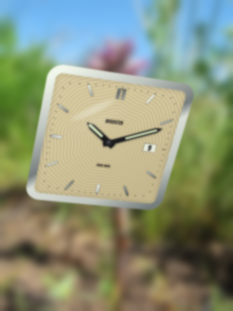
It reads 10:11
